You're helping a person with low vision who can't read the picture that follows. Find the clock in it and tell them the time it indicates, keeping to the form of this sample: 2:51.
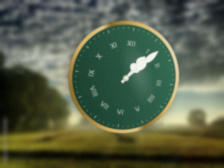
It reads 1:07
